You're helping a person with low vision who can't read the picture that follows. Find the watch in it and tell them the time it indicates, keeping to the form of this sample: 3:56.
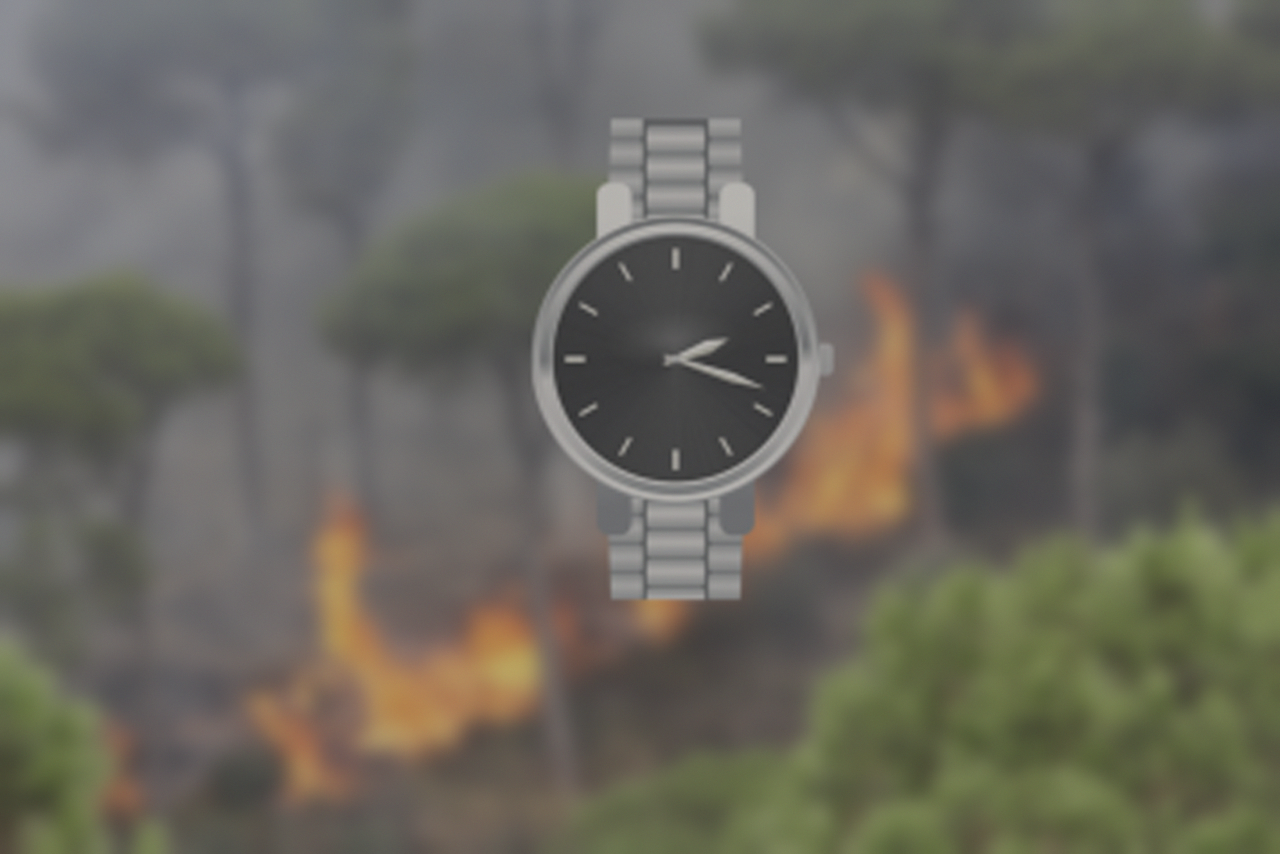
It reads 2:18
